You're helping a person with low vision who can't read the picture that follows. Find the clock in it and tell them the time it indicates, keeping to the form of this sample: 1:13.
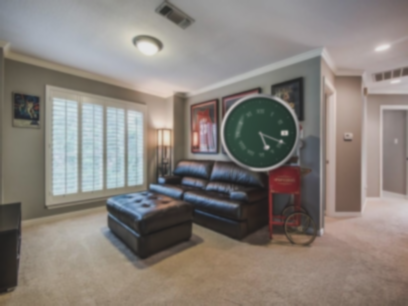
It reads 5:19
